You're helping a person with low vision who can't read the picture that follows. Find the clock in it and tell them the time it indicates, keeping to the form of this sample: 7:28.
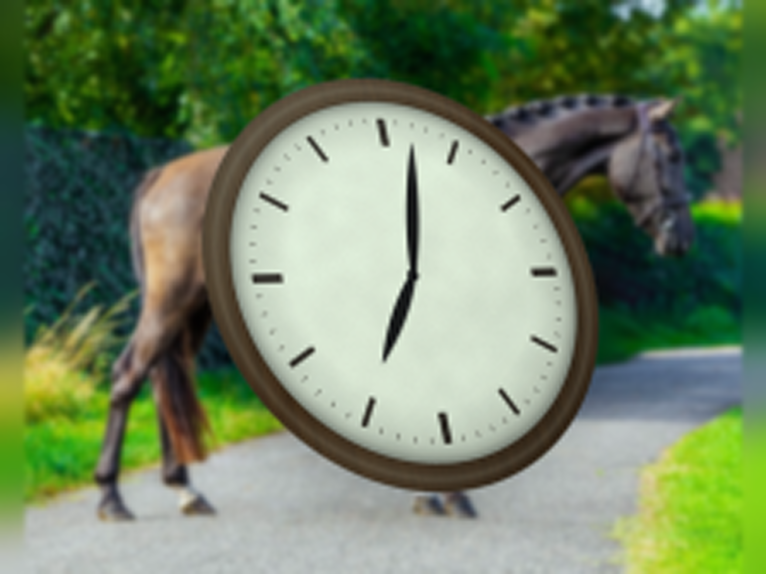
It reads 7:02
